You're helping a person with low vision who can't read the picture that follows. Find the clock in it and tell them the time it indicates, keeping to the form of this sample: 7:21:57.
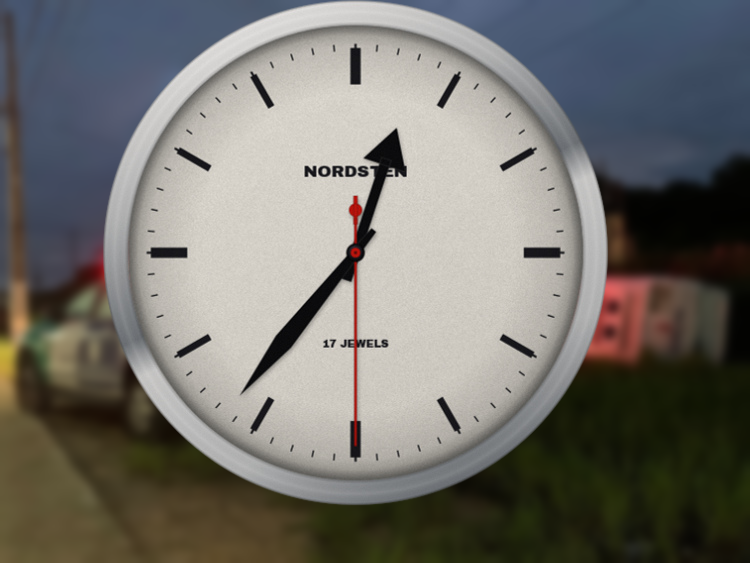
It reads 12:36:30
